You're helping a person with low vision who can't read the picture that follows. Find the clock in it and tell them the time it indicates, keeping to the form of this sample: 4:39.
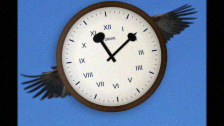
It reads 11:09
